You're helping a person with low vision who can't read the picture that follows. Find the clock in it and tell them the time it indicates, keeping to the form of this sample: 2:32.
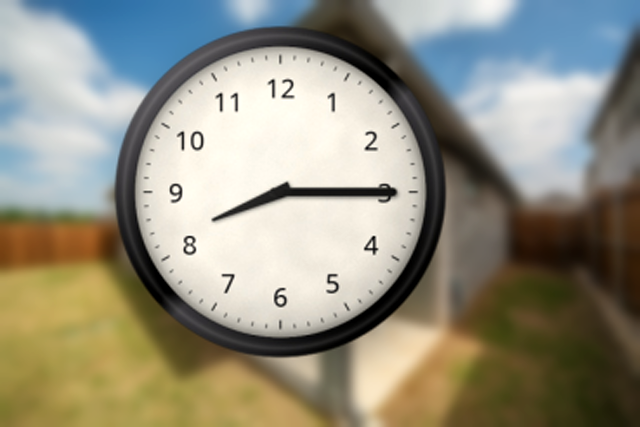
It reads 8:15
